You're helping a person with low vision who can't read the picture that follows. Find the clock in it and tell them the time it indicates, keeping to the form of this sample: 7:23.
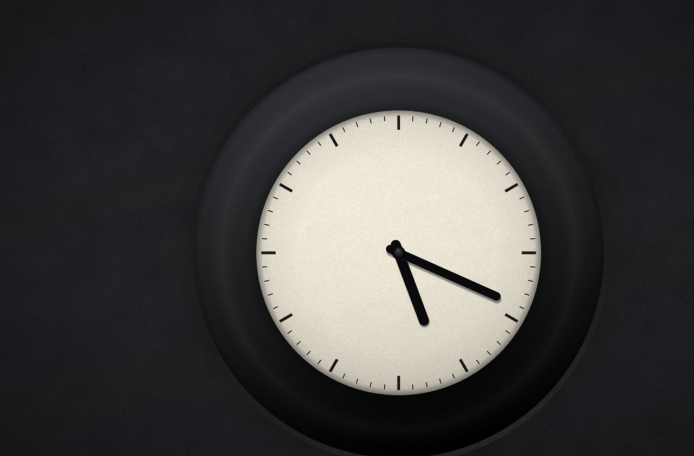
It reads 5:19
